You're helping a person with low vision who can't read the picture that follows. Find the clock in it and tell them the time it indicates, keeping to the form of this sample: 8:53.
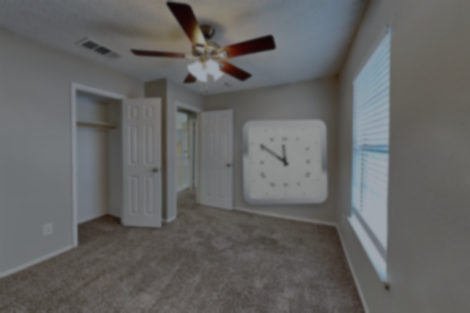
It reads 11:51
